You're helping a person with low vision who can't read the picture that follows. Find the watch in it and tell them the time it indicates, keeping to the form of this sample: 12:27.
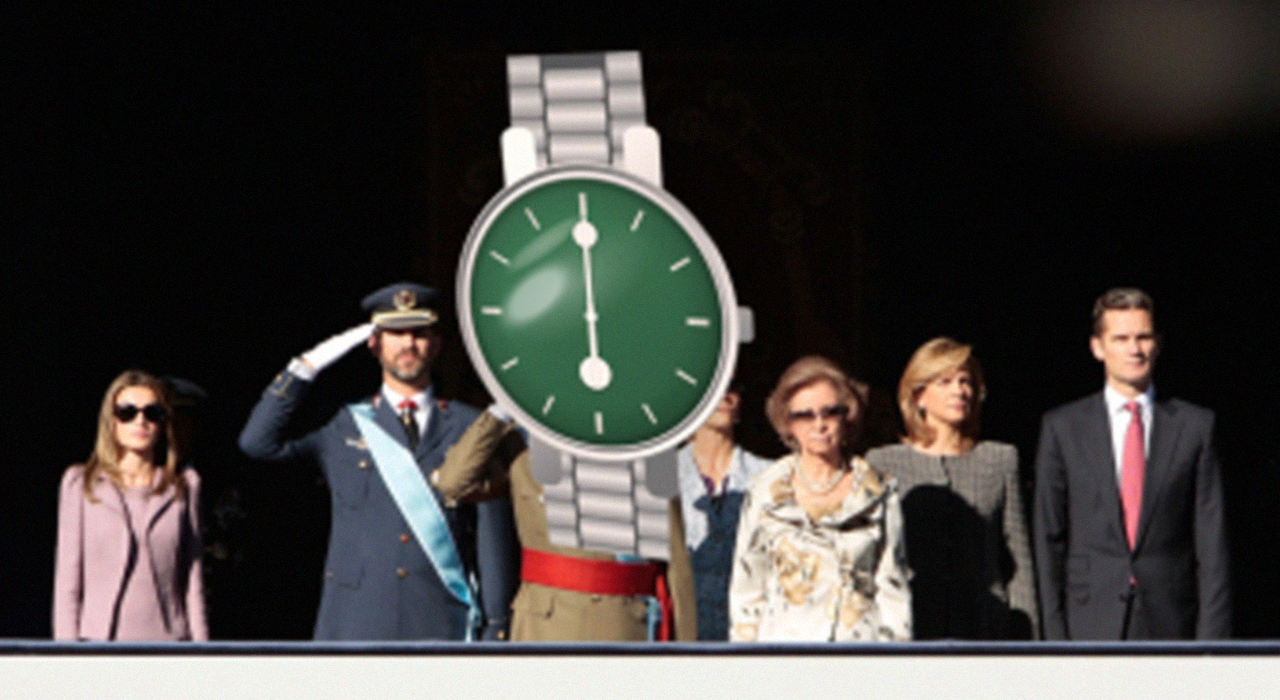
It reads 6:00
